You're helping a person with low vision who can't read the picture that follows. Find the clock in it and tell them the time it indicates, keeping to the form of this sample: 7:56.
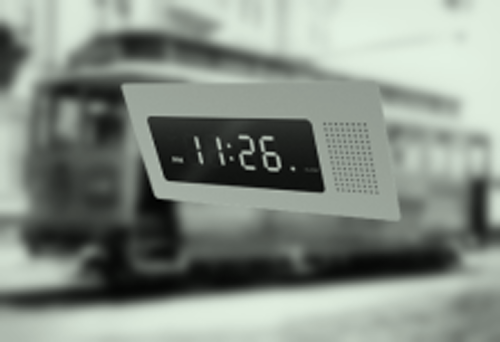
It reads 11:26
